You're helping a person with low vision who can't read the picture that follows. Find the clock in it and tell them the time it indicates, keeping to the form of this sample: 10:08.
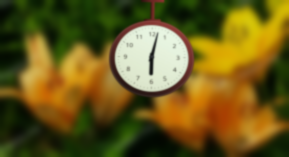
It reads 6:02
